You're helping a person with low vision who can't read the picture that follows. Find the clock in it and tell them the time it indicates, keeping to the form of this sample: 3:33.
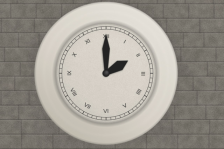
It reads 2:00
